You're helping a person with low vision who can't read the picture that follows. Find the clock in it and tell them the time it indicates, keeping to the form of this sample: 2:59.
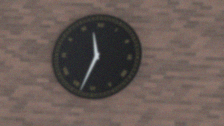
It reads 11:33
